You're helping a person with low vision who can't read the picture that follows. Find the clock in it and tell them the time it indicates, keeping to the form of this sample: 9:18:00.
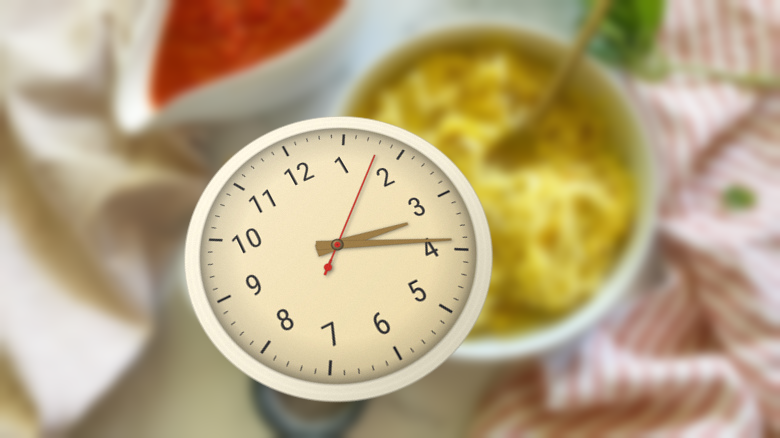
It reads 3:19:08
